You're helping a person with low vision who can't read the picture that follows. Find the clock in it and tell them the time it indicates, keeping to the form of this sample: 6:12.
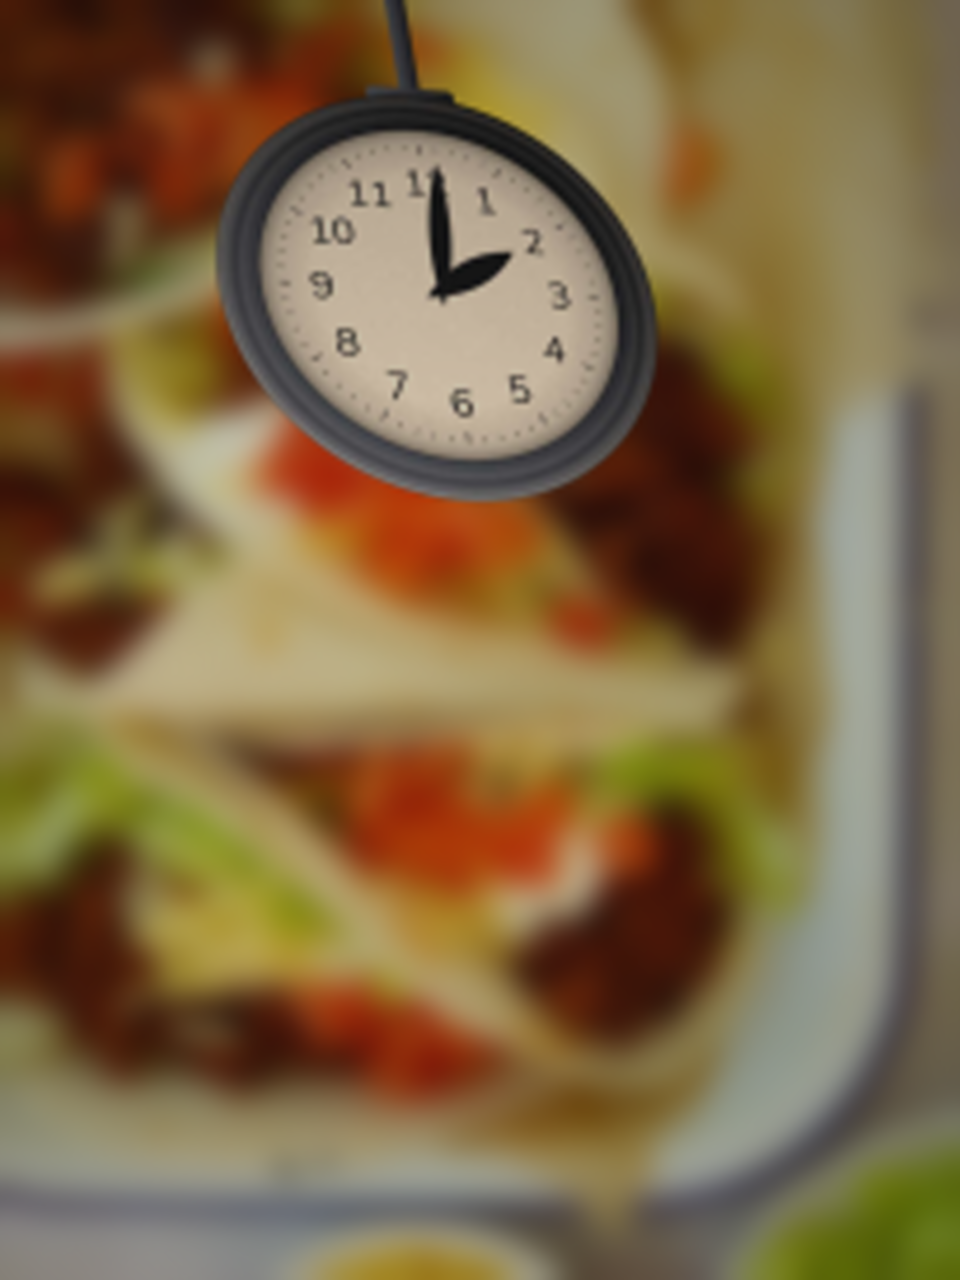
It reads 2:01
